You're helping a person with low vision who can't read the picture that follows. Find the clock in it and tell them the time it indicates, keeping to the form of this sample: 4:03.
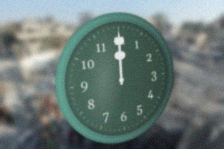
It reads 12:00
